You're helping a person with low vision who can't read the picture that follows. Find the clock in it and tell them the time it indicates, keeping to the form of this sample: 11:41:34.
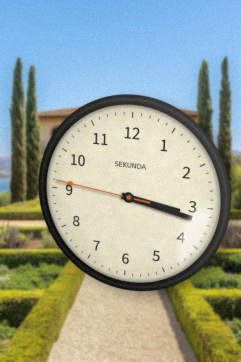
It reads 3:16:46
